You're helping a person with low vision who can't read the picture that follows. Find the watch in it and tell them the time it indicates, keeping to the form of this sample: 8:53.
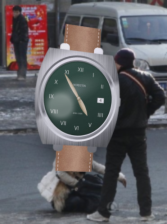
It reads 4:54
